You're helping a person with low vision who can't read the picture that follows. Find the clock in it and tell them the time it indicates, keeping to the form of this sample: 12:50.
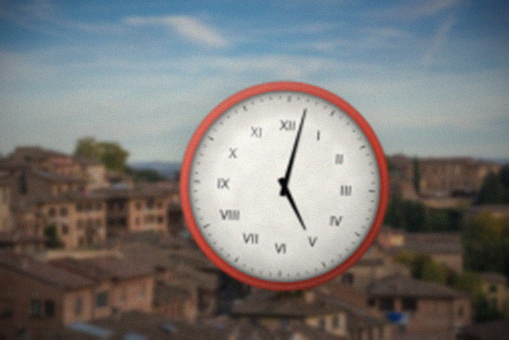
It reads 5:02
